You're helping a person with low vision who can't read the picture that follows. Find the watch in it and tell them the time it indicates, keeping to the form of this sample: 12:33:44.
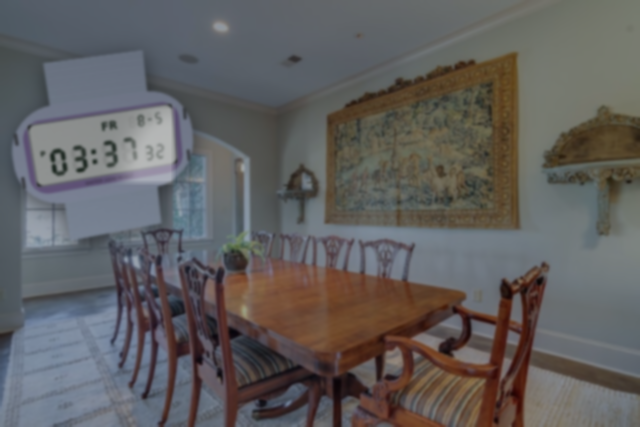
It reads 3:37:32
